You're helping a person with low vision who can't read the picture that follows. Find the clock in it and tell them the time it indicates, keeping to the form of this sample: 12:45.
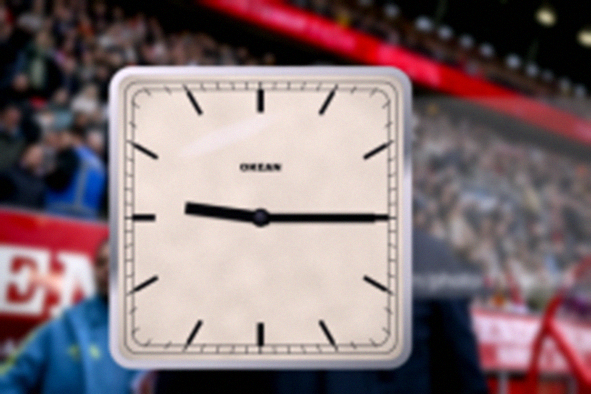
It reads 9:15
